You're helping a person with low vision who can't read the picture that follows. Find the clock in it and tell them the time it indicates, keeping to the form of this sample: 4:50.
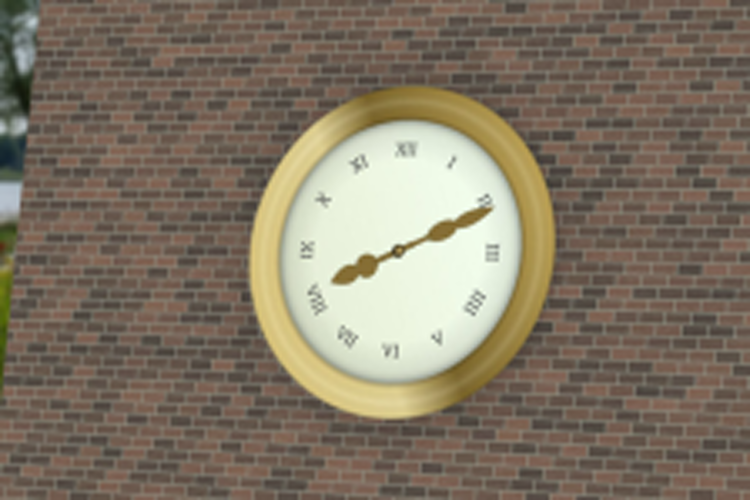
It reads 8:11
